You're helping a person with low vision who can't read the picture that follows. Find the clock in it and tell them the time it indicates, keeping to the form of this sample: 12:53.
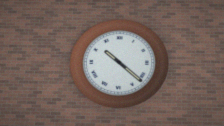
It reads 10:22
